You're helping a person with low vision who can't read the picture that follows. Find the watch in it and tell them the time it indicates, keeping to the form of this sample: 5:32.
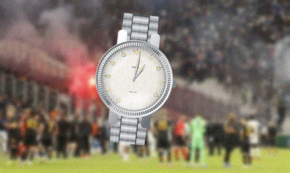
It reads 1:01
